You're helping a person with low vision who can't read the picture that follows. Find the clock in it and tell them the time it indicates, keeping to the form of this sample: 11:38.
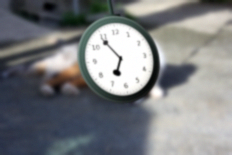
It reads 6:54
